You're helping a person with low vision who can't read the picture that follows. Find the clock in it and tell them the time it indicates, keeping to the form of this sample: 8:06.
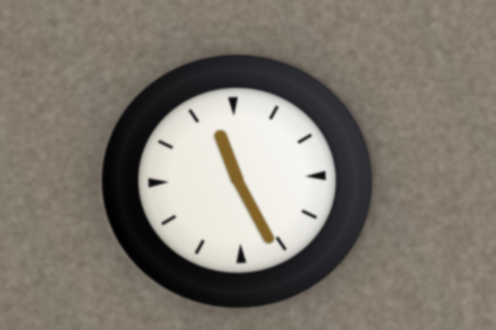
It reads 11:26
